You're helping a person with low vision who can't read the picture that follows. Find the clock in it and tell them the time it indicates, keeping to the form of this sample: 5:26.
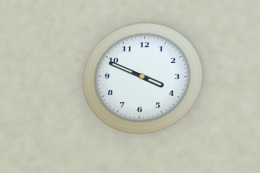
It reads 3:49
